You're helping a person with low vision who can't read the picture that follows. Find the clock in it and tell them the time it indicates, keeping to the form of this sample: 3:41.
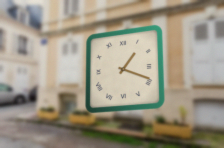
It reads 1:19
